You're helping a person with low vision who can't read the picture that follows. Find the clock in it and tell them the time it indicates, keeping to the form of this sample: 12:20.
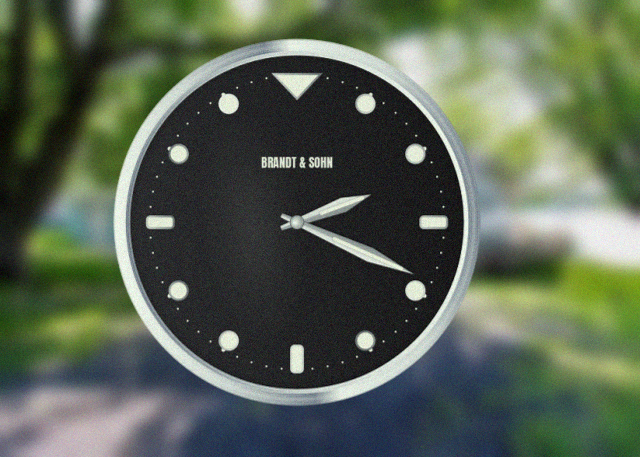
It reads 2:19
